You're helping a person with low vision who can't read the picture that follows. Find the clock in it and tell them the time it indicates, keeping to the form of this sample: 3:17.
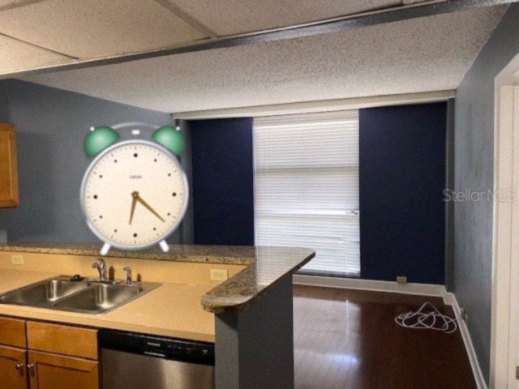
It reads 6:22
